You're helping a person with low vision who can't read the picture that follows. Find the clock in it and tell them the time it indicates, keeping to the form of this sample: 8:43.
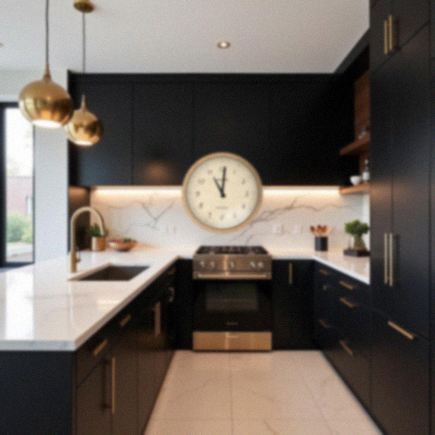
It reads 11:01
